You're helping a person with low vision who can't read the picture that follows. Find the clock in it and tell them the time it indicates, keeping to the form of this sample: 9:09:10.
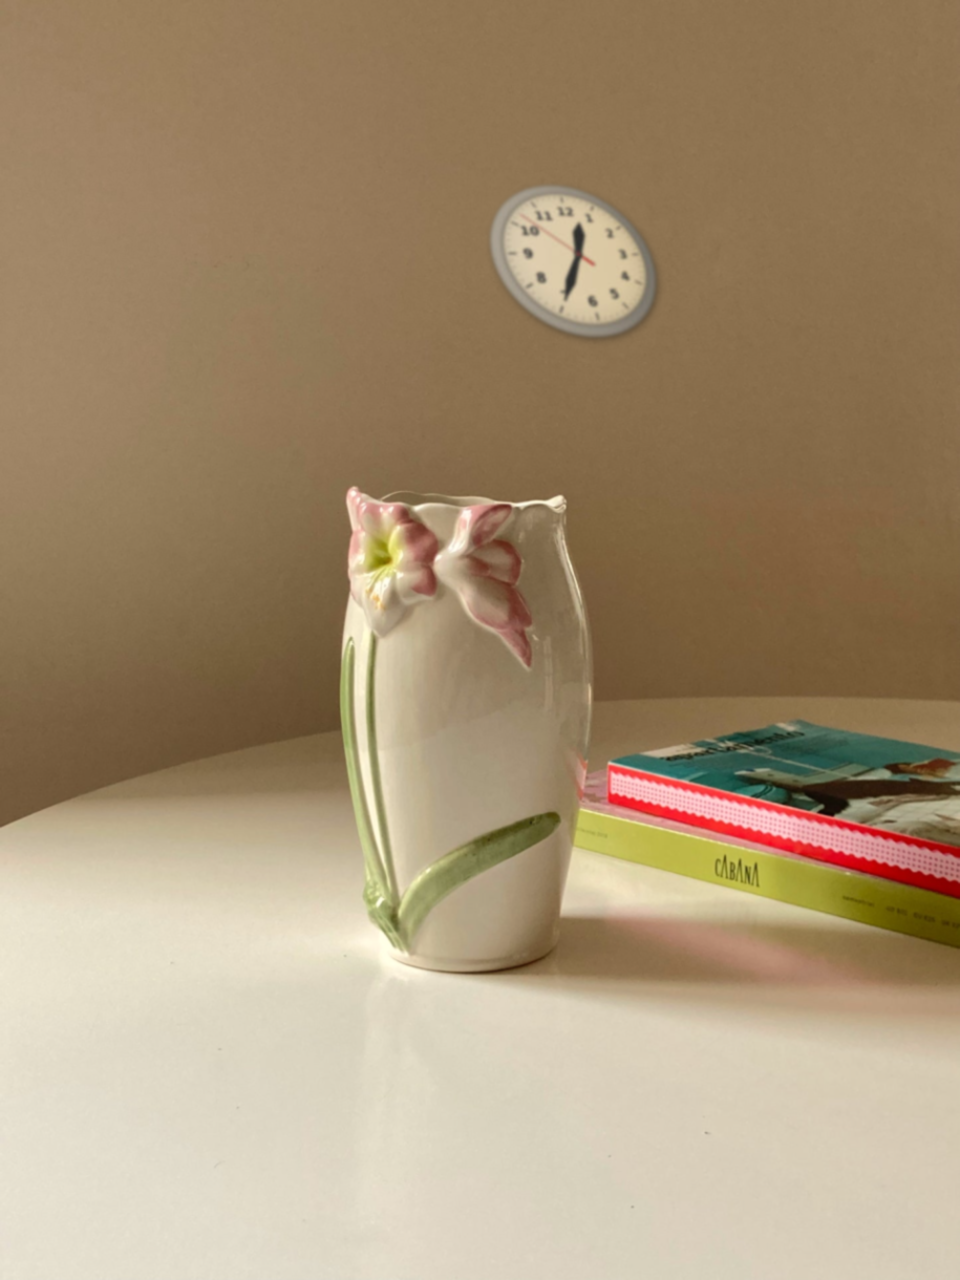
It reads 12:34:52
